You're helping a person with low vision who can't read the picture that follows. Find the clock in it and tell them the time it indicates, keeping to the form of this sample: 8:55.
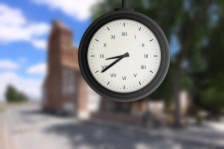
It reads 8:39
